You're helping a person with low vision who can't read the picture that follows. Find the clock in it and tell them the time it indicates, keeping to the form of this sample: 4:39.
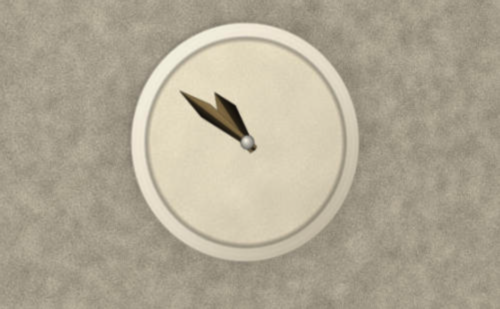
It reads 10:51
